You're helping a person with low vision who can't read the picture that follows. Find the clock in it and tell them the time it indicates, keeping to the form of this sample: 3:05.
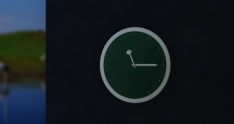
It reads 11:15
